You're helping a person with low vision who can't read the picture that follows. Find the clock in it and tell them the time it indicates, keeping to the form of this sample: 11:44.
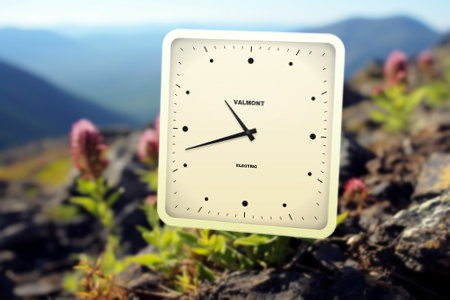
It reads 10:42
